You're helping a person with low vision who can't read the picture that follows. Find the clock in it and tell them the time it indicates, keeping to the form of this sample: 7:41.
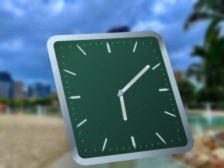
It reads 6:09
